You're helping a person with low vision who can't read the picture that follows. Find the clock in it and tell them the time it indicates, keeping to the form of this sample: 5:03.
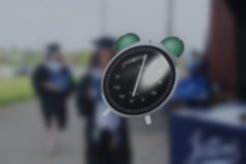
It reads 6:00
